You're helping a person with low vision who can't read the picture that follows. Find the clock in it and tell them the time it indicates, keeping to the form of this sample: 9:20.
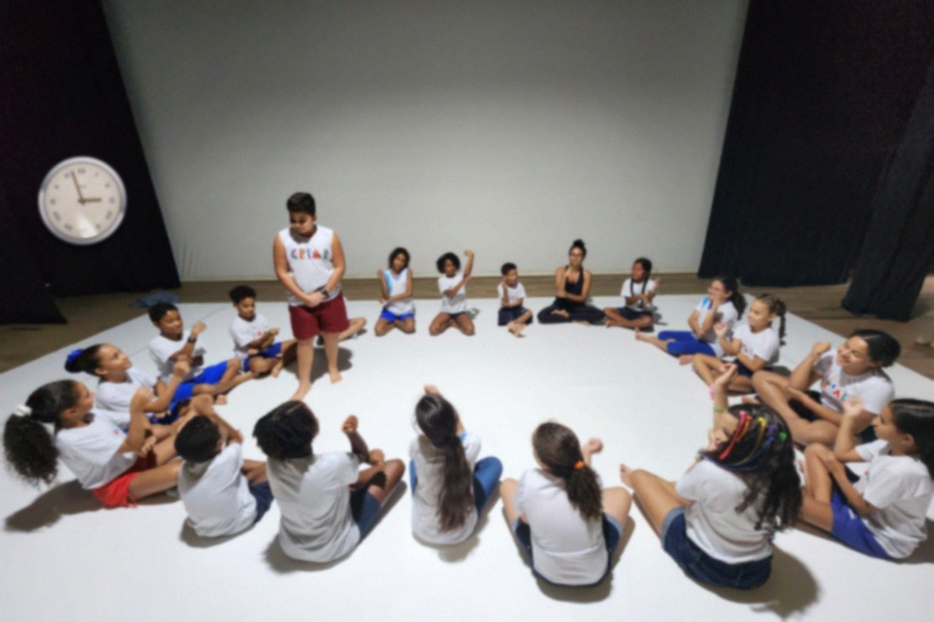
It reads 2:57
